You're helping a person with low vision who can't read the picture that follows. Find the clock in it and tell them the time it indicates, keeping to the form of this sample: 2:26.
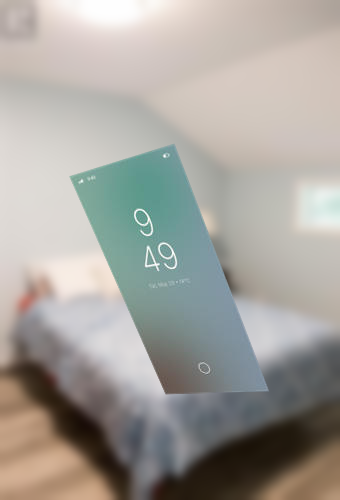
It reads 9:49
